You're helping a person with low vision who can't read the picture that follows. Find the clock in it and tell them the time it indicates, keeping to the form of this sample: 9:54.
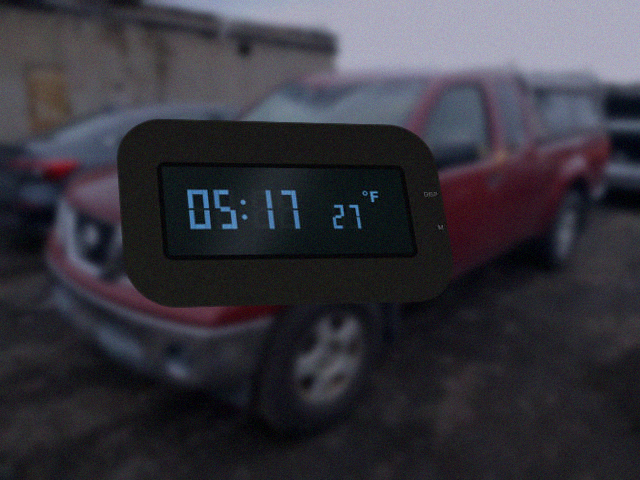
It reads 5:17
